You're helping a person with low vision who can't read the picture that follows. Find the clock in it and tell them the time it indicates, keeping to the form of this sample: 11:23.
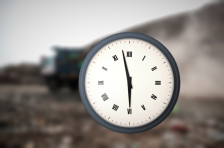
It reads 5:58
